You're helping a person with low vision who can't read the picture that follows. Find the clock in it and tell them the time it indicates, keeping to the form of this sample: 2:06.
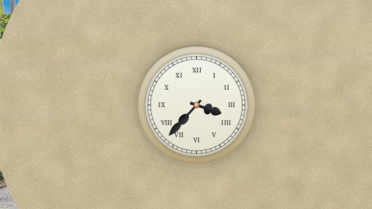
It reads 3:37
